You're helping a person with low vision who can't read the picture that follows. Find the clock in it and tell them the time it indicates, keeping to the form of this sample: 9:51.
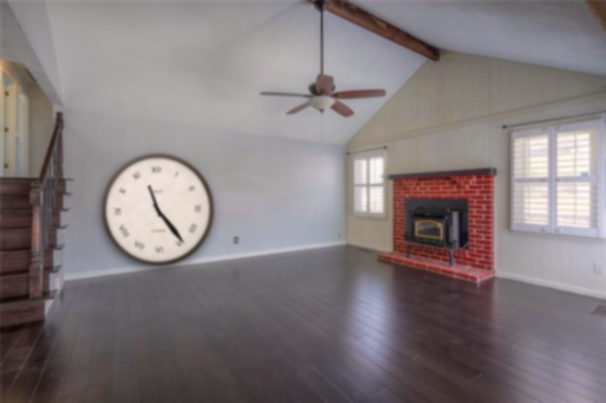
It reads 11:24
